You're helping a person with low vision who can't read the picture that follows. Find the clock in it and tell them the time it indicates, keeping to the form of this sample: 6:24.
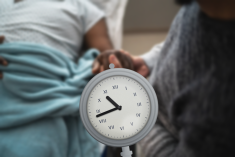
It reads 10:43
